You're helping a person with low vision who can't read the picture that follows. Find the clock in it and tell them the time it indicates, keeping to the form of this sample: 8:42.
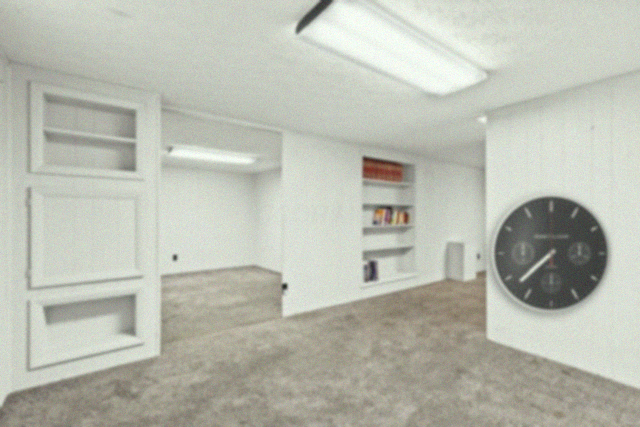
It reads 7:38
